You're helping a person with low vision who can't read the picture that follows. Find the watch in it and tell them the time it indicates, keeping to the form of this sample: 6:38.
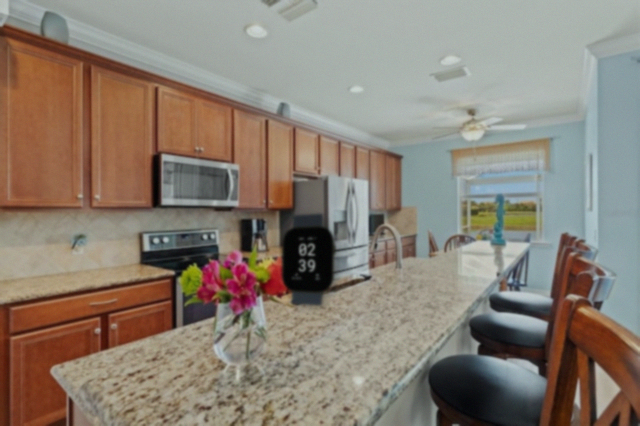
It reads 2:39
